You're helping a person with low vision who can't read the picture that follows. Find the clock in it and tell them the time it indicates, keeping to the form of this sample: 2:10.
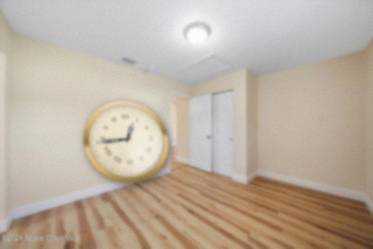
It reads 12:44
